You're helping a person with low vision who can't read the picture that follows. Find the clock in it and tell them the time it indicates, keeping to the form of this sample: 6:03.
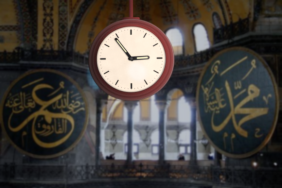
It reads 2:54
